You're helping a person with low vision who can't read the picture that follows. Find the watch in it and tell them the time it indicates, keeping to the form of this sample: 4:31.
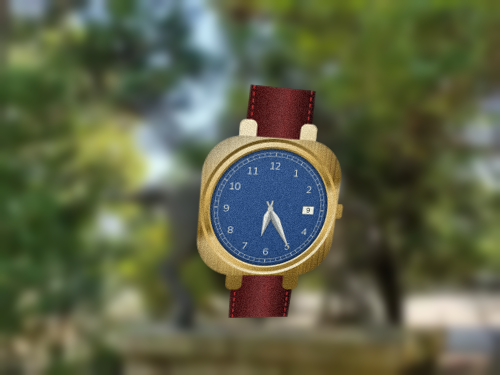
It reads 6:25
